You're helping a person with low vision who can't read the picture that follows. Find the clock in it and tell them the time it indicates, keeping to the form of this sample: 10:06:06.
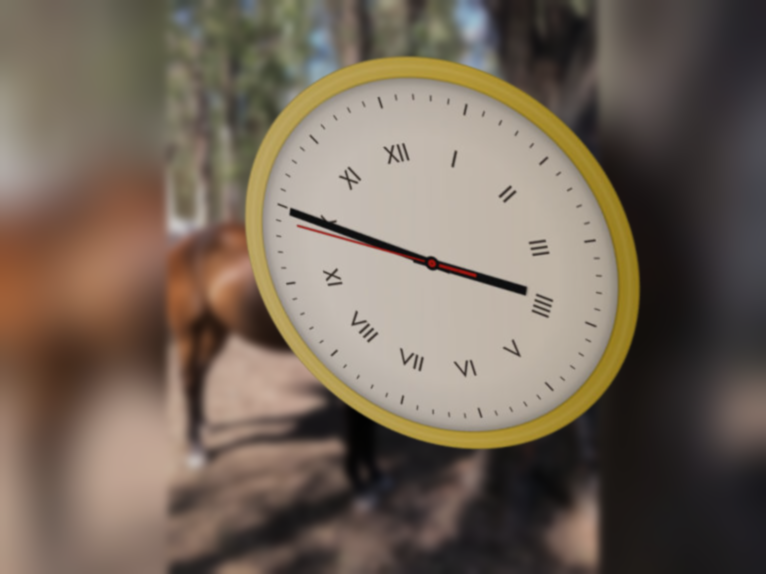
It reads 3:49:49
